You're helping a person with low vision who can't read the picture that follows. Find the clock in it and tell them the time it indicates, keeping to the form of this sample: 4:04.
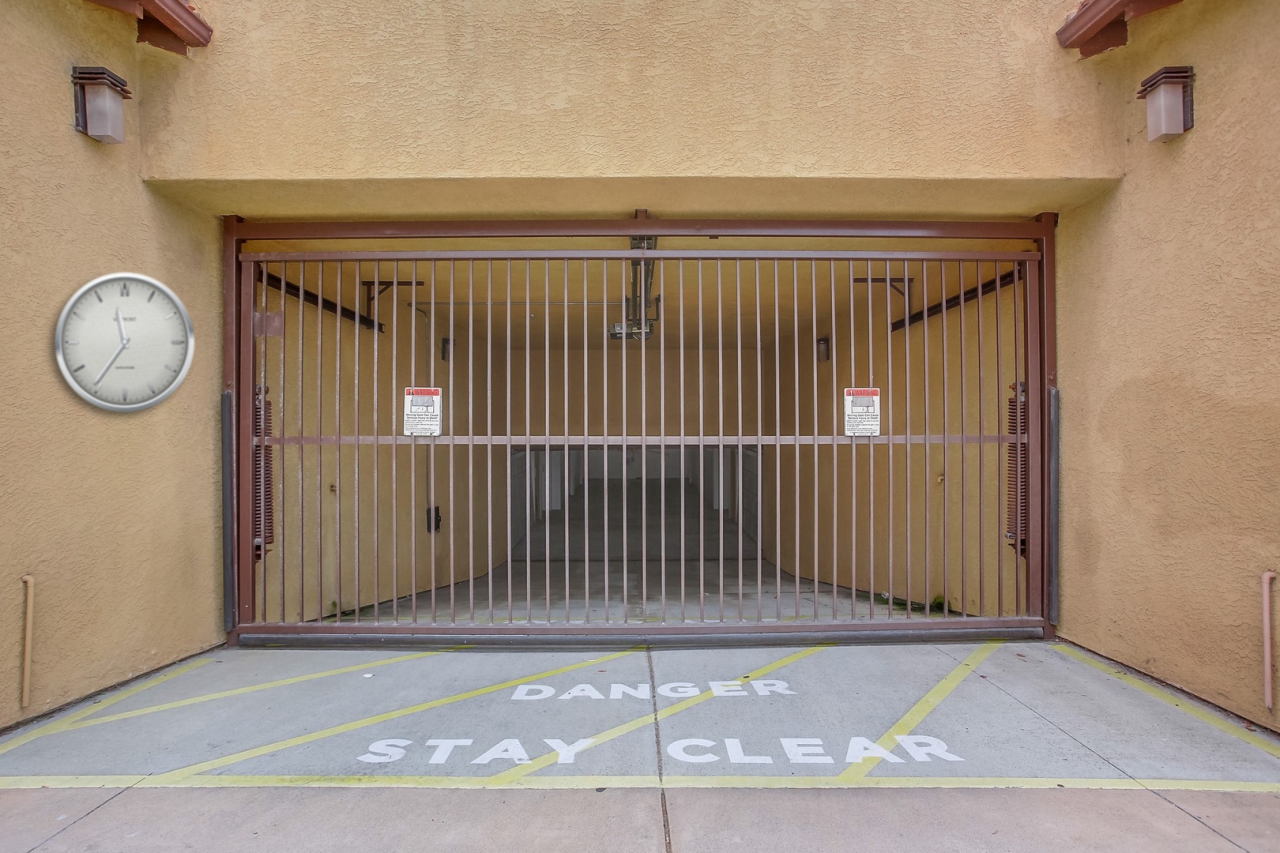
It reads 11:36
